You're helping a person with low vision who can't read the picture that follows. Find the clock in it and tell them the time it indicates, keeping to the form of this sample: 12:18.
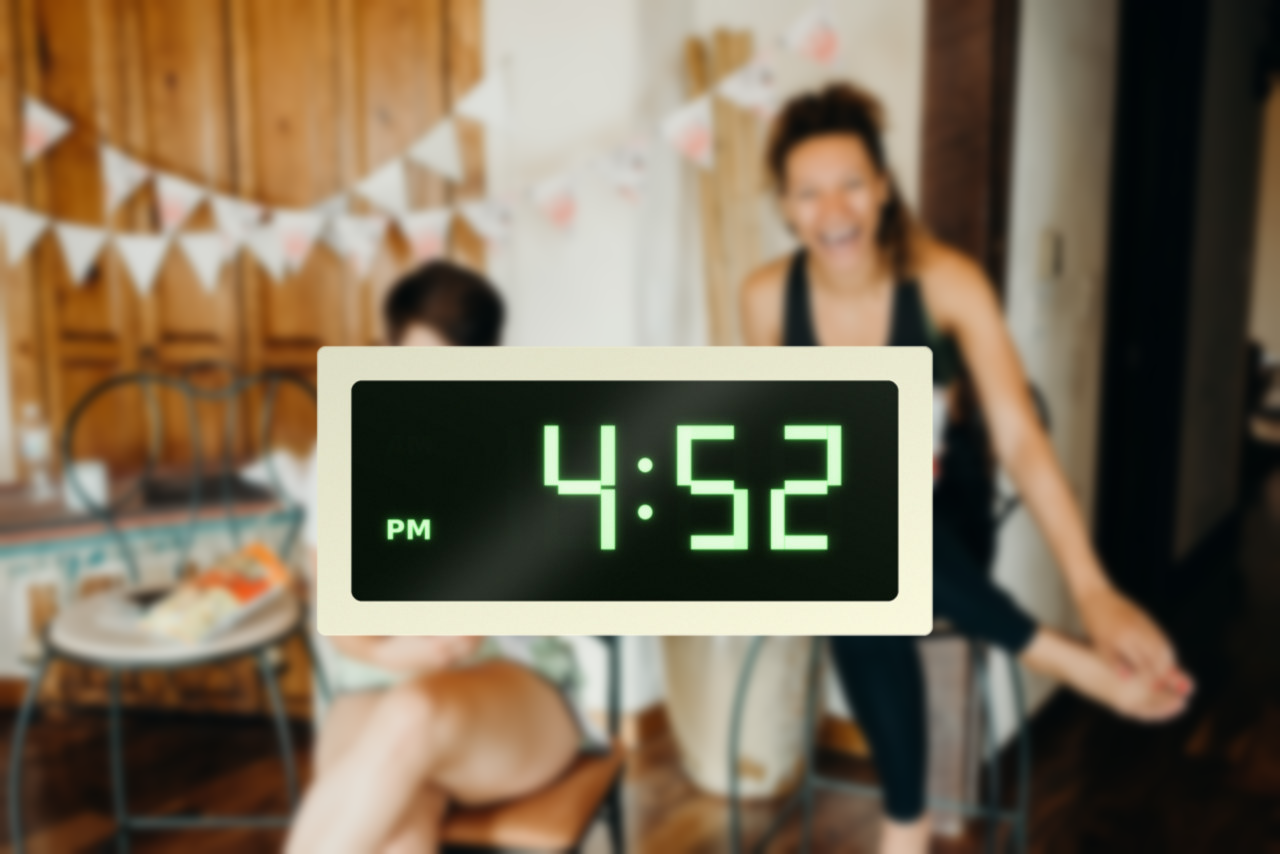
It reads 4:52
